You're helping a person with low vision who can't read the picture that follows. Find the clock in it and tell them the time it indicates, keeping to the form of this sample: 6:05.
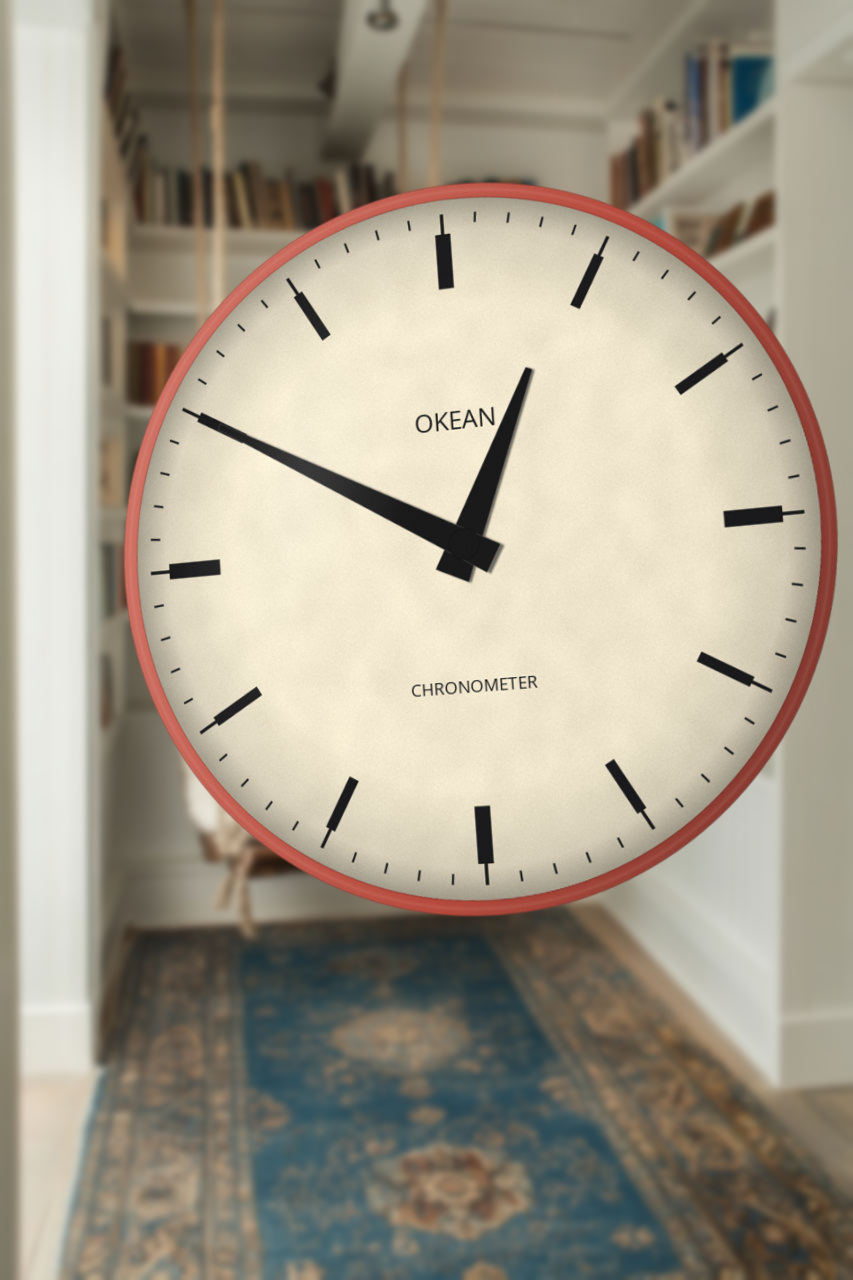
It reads 12:50
